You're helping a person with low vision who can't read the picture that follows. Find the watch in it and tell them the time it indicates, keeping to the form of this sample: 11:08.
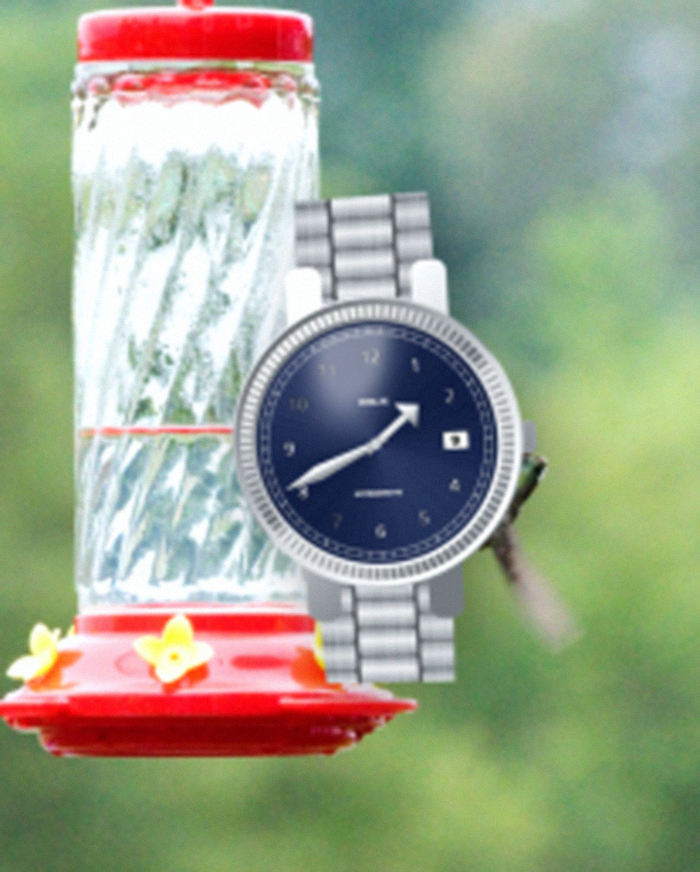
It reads 1:41
